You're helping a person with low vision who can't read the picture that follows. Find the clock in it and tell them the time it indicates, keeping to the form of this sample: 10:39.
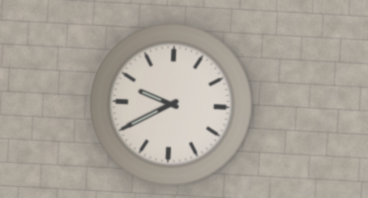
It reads 9:40
